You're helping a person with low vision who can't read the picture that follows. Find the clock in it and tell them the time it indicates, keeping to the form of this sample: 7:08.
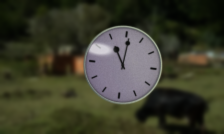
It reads 11:01
